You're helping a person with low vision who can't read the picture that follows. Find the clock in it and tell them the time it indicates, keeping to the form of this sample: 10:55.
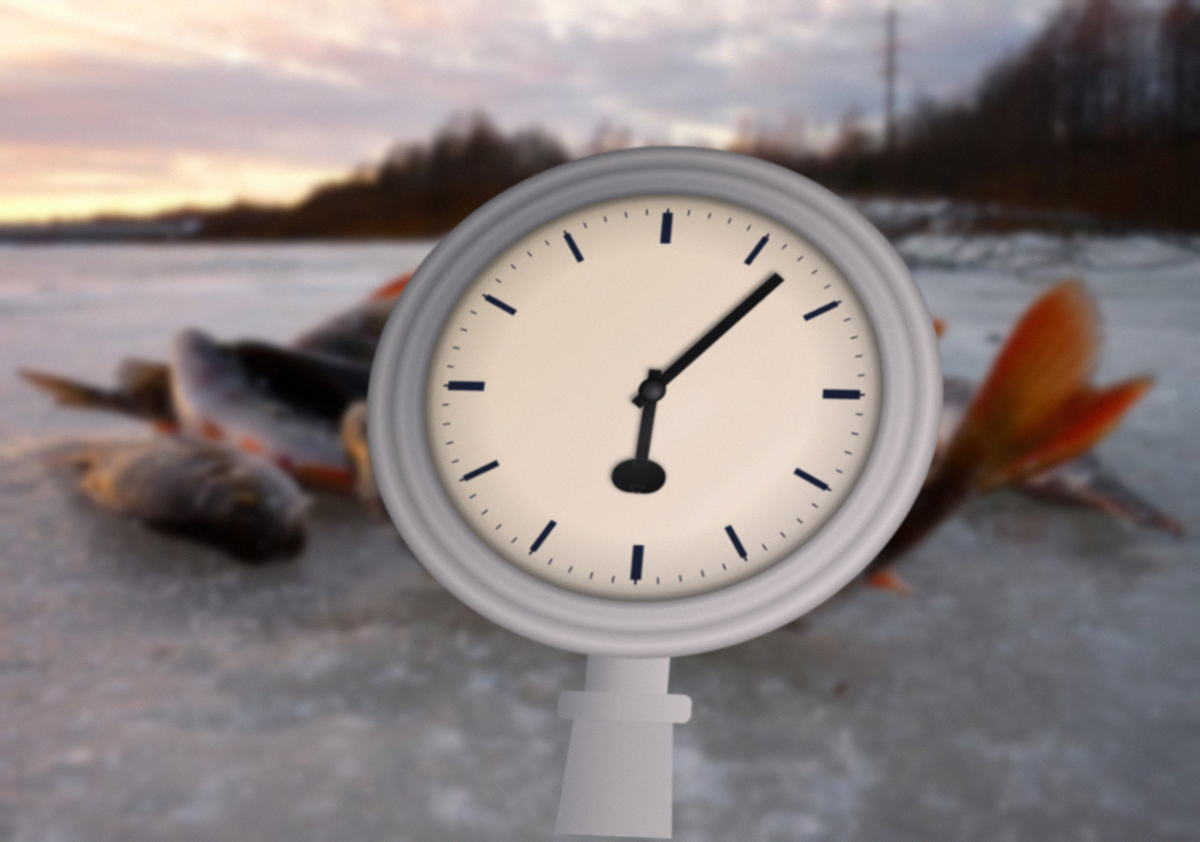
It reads 6:07
